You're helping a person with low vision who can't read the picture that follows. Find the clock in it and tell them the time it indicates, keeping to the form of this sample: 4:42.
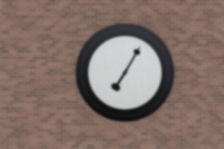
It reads 7:05
